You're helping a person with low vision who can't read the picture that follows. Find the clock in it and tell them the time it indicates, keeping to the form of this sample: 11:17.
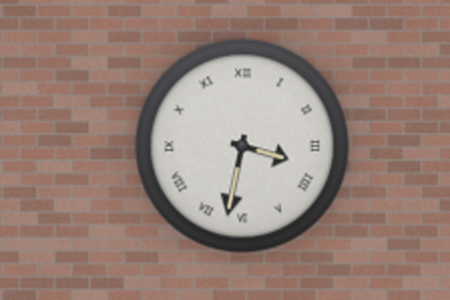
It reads 3:32
